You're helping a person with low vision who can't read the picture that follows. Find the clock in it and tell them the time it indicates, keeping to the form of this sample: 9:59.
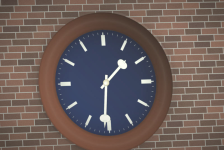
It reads 1:31
